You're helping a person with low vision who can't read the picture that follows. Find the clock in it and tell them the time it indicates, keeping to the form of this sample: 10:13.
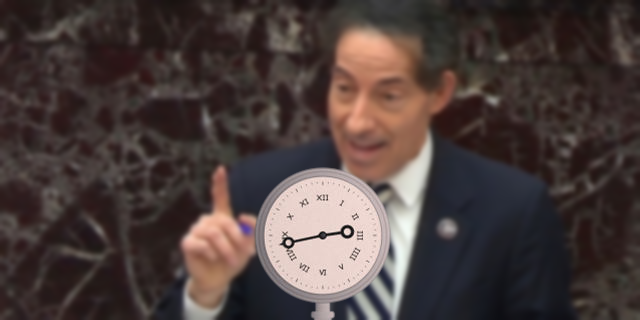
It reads 2:43
